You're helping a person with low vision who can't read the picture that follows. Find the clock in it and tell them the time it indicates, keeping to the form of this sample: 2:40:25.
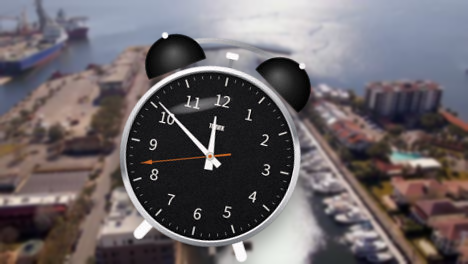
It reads 11:50:42
